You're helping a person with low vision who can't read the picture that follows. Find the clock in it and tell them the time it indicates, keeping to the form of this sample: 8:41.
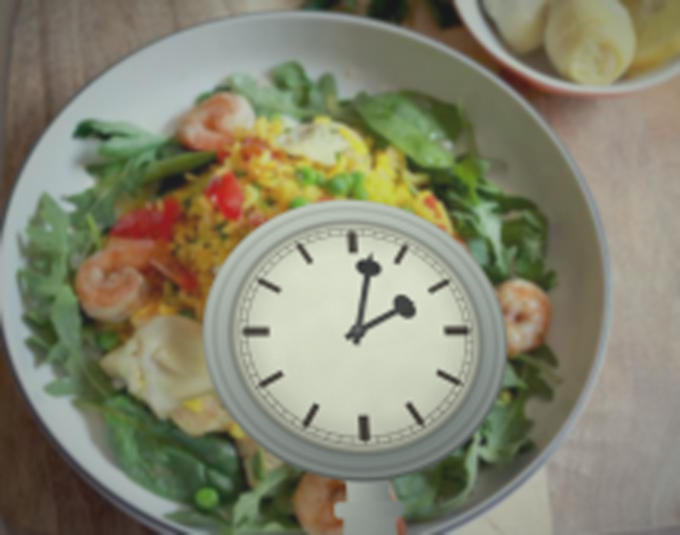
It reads 2:02
